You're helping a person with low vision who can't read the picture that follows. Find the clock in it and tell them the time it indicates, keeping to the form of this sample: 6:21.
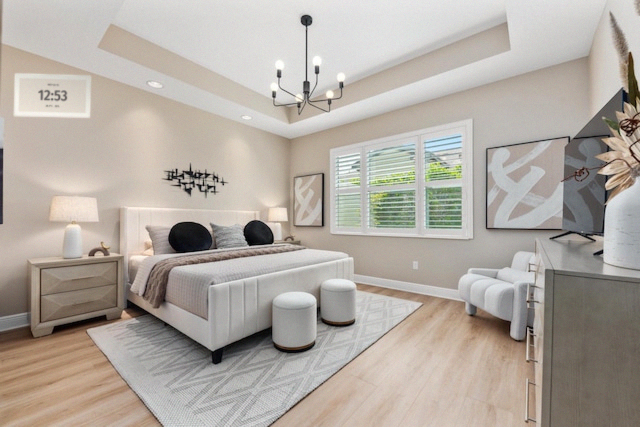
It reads 12:53
